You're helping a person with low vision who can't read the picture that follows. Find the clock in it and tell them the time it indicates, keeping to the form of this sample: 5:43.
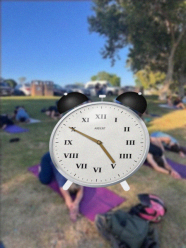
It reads 4:50
